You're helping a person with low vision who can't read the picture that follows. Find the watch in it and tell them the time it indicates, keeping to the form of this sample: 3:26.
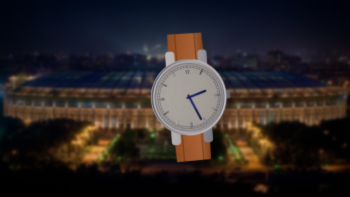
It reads 2:26
